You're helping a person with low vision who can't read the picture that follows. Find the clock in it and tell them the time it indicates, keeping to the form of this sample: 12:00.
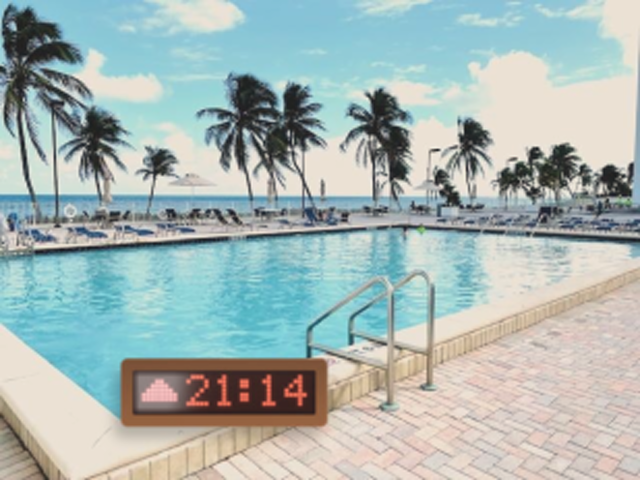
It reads 21:14
